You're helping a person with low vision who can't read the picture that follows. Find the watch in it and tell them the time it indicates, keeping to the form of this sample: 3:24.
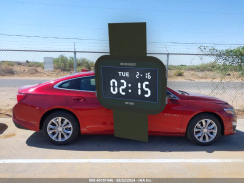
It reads 2:15
